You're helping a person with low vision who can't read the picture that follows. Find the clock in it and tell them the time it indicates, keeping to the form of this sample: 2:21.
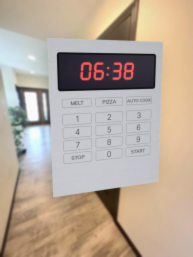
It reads 6:38
